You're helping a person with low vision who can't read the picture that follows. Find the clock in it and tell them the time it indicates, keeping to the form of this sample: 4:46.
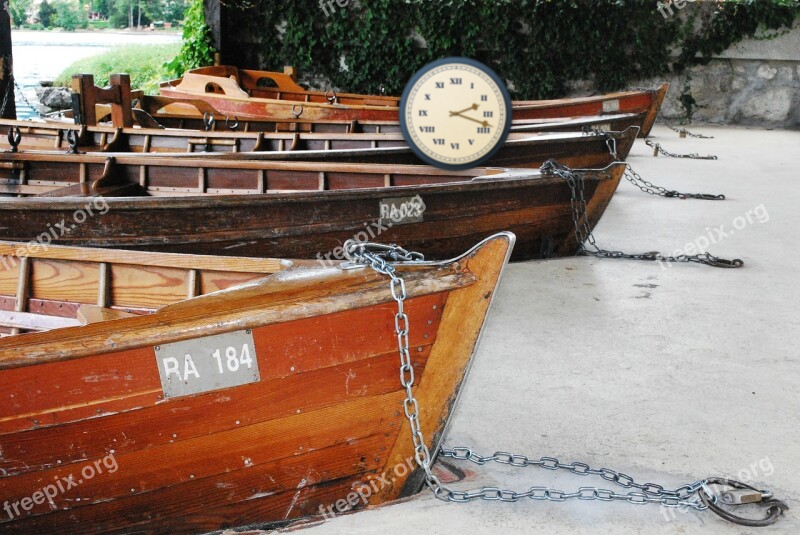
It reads 2:18
